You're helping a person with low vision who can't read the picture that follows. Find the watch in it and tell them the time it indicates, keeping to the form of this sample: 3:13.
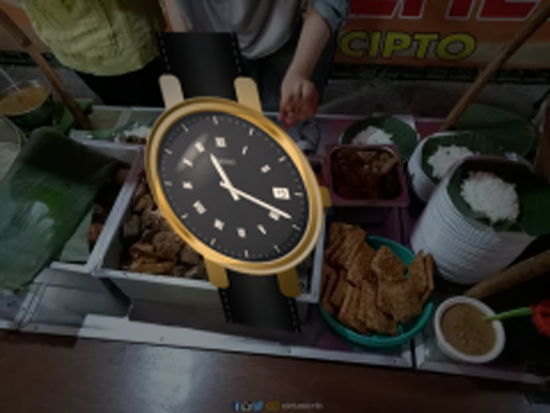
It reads 11:19
